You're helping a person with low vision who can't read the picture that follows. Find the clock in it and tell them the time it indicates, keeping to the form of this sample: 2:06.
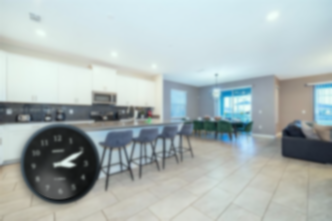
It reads 3:11
